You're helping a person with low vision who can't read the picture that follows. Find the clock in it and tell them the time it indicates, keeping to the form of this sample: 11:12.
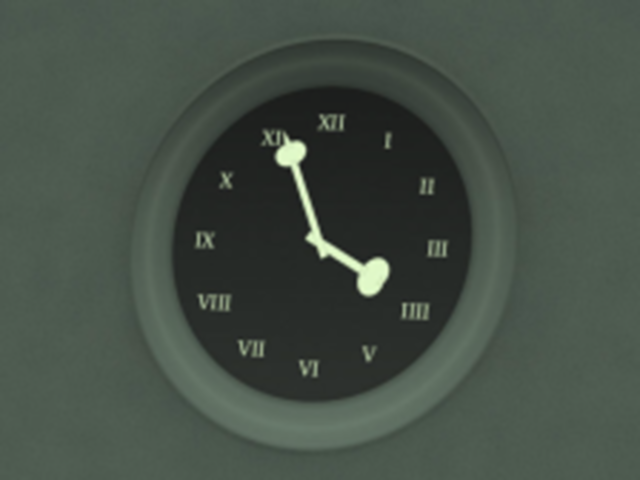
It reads 3:56
